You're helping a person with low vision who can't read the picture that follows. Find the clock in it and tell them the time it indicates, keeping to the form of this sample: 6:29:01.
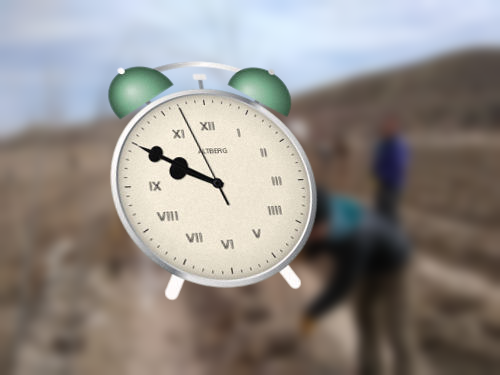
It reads 9:49:57
